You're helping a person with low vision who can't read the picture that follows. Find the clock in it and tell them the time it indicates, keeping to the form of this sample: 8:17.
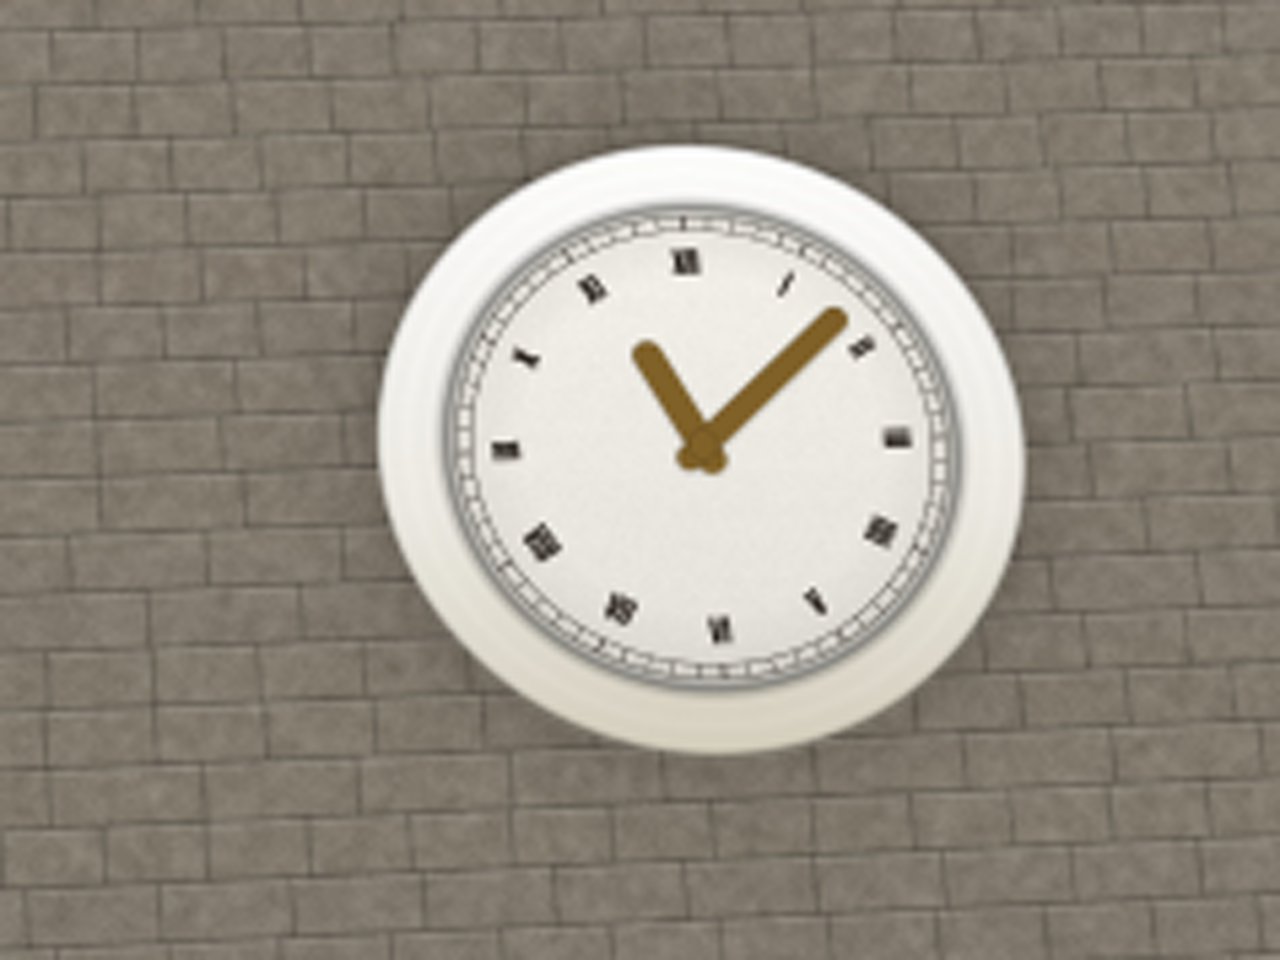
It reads 11:08
